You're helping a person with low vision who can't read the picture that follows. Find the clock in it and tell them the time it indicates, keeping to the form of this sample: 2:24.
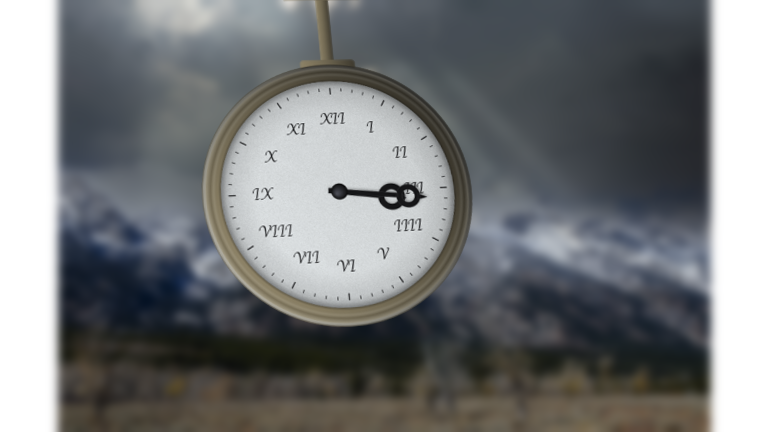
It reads 3:16
